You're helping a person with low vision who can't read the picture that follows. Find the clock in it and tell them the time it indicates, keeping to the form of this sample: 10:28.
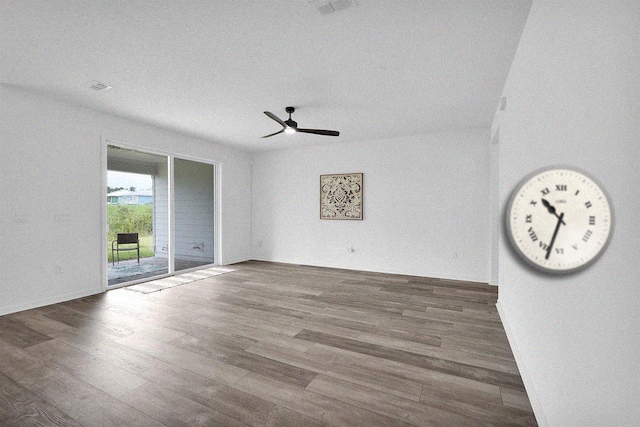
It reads 10:33
